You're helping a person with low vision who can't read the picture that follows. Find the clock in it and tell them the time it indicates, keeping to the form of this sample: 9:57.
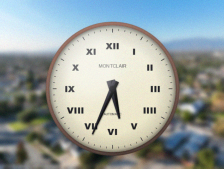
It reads 5:34
